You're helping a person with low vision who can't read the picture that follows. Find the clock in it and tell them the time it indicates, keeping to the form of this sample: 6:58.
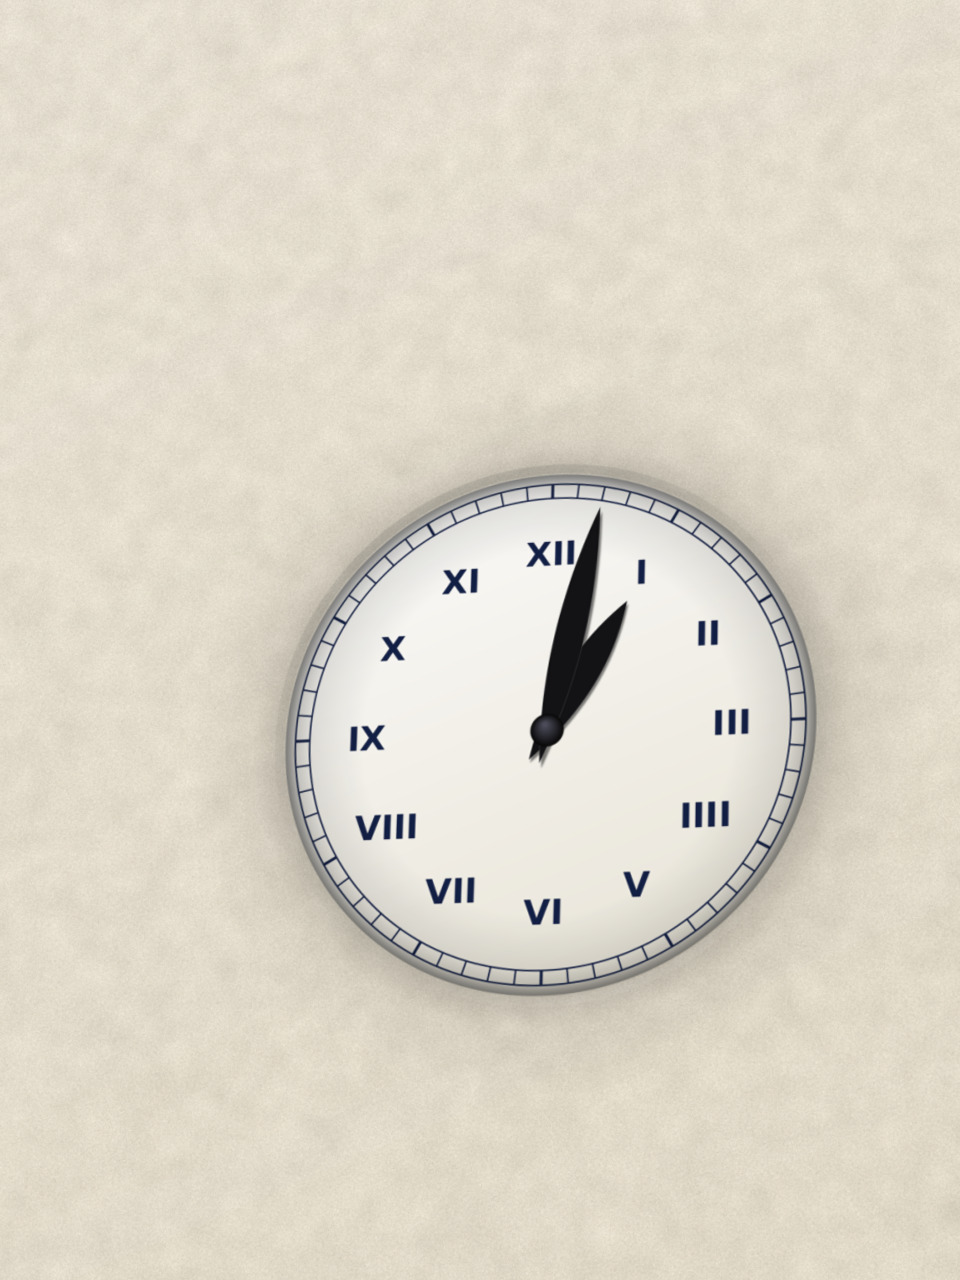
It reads 1:02
